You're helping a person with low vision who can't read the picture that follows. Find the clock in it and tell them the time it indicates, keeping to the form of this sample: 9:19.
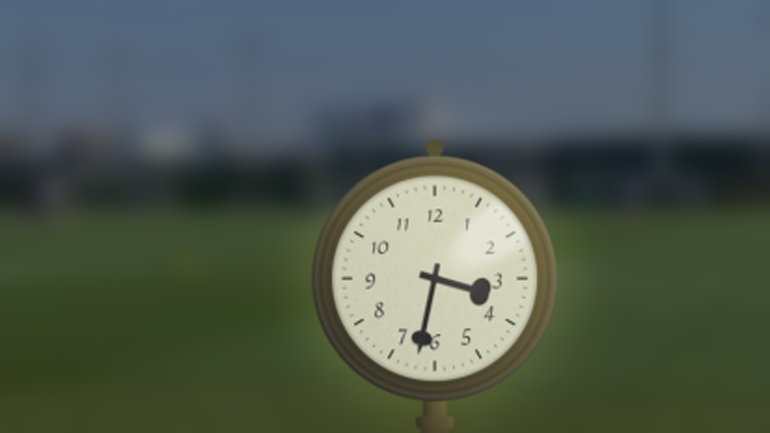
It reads 3:32
